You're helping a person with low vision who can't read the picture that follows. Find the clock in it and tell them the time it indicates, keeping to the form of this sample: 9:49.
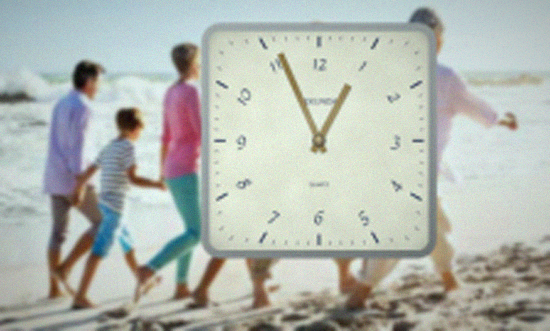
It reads 12:56
